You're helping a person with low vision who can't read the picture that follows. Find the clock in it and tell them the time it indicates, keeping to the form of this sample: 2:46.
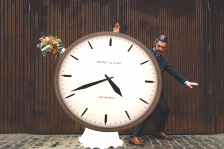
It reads 4:41
